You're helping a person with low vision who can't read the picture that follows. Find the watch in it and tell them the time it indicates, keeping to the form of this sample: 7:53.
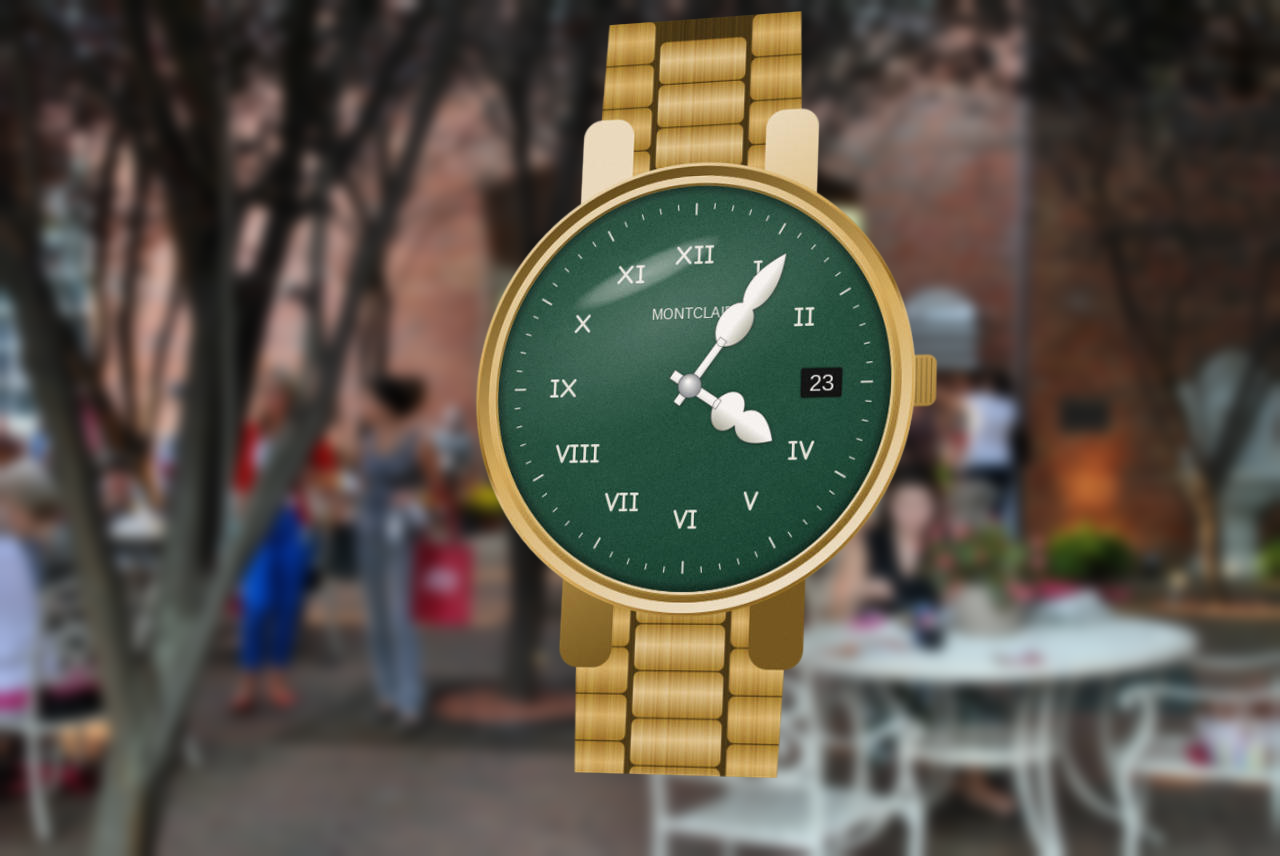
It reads 4:06
